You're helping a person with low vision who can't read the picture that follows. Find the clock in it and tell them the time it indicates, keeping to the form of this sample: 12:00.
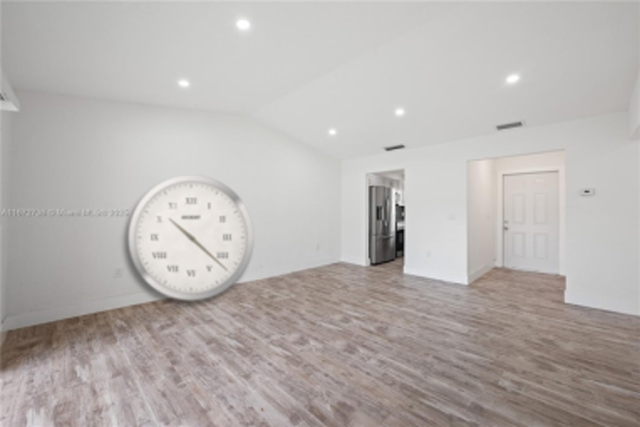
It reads 10:22
